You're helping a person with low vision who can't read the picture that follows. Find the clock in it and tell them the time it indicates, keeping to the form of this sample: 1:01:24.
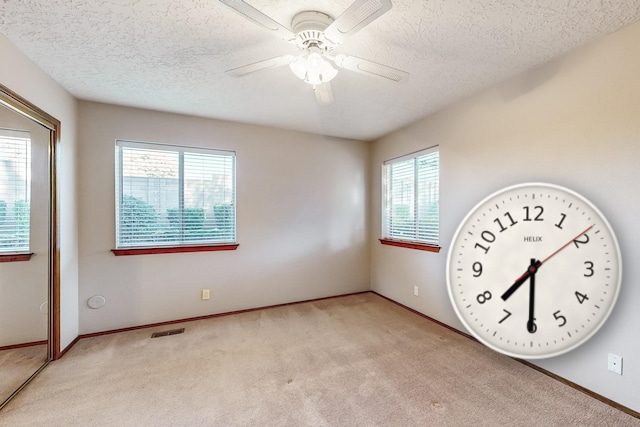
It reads 7:30:09
